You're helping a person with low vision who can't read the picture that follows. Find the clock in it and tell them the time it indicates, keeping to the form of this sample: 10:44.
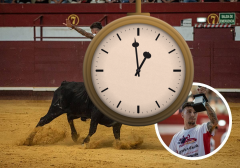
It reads 12:59
